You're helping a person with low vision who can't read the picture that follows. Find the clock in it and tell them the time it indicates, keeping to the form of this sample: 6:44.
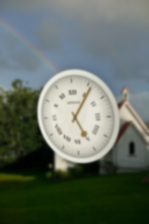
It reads 5:06
